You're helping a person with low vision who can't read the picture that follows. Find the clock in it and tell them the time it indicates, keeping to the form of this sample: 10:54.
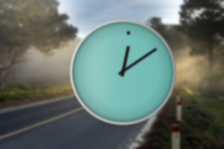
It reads 12:08
